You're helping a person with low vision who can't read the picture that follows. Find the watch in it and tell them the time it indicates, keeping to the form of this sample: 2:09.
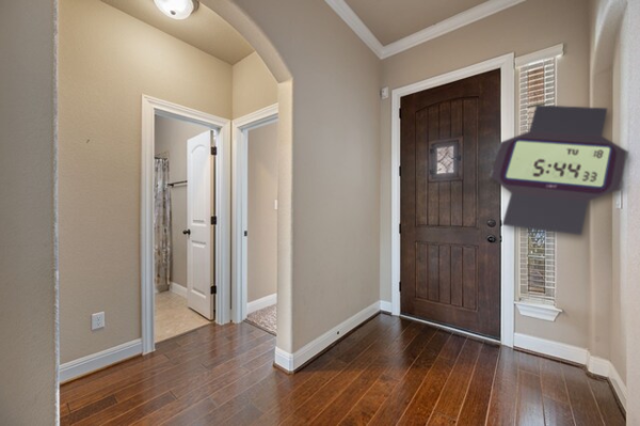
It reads 5:44
